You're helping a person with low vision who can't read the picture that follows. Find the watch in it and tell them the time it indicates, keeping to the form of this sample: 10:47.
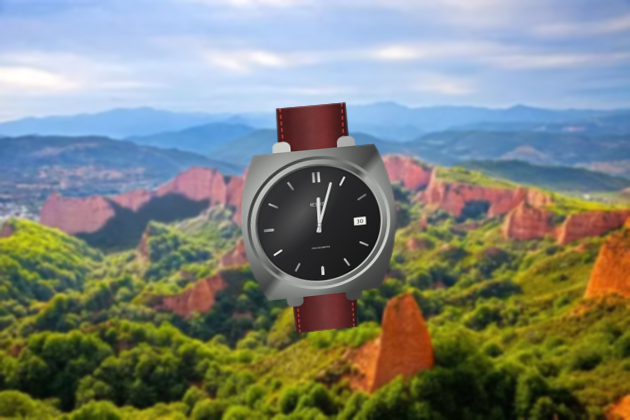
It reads 12:03
